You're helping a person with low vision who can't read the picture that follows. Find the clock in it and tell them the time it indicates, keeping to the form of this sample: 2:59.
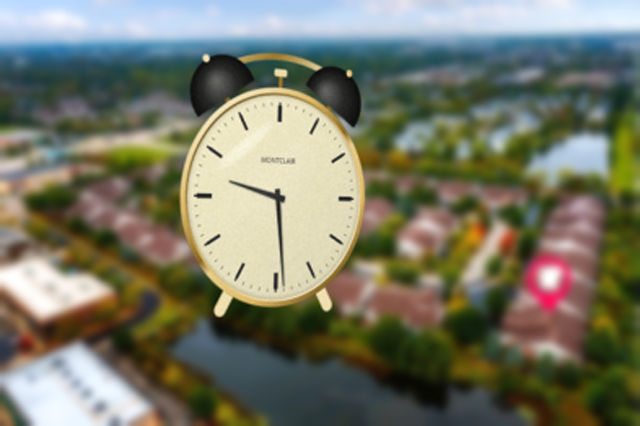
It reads 9:29
